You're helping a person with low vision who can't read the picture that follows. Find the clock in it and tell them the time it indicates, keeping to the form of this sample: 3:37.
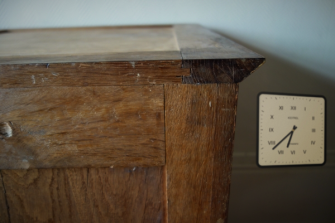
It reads 6:38
